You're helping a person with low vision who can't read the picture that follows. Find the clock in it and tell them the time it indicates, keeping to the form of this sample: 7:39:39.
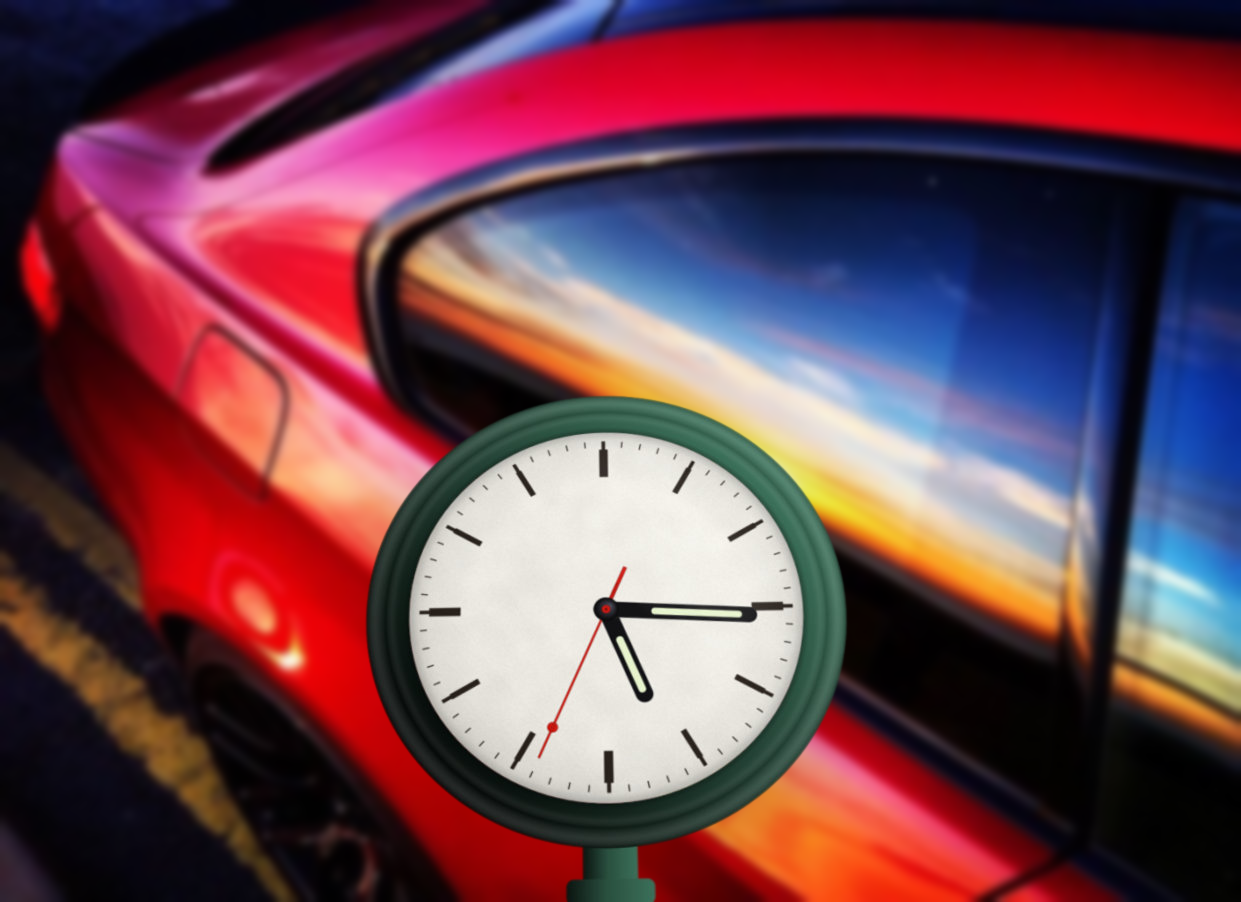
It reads 5:15:34
